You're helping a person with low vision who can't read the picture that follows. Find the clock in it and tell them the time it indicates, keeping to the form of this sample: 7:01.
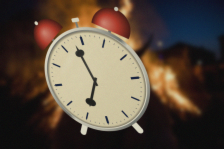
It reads 6:58
